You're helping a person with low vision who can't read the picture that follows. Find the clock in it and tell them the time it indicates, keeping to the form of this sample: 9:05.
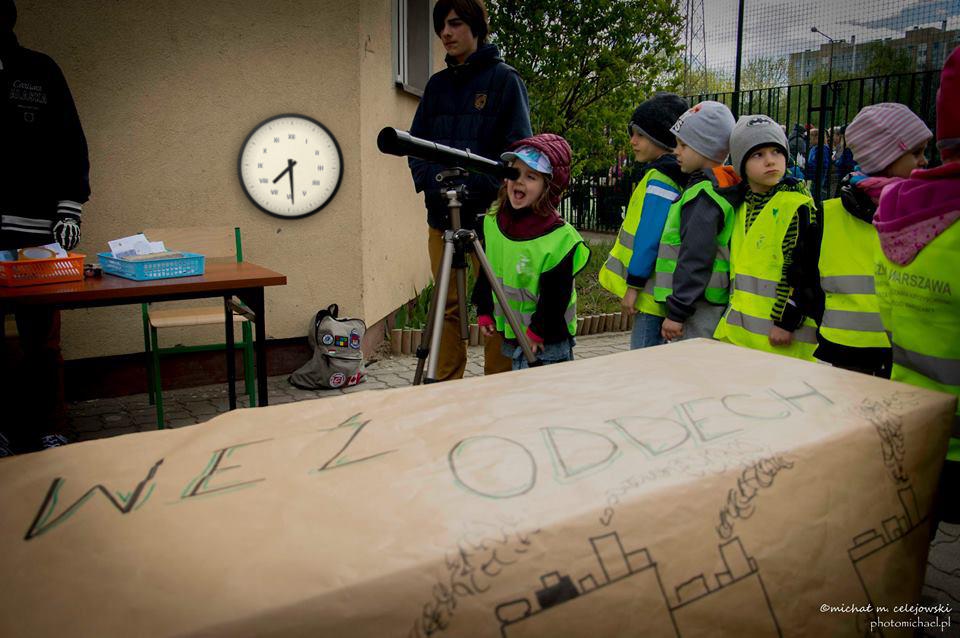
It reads 7:29
